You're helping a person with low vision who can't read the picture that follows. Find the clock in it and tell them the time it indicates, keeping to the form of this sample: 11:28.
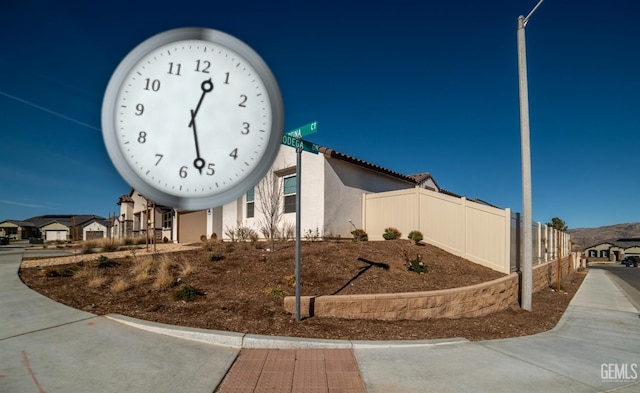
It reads 12:27
